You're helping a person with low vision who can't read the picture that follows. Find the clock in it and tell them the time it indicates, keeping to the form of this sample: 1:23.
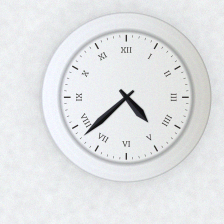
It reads 4:38
